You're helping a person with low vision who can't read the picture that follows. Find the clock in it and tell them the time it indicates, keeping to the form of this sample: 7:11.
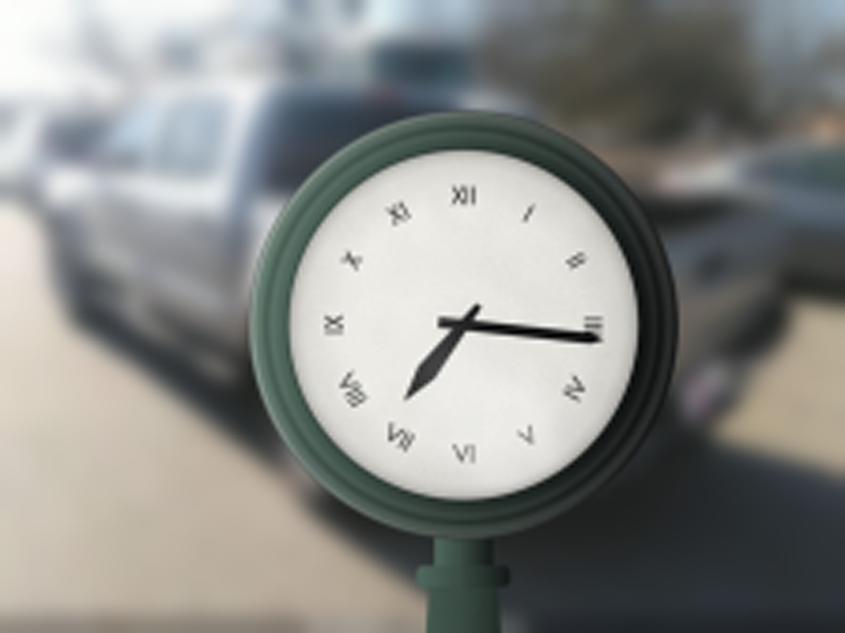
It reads 7:16
